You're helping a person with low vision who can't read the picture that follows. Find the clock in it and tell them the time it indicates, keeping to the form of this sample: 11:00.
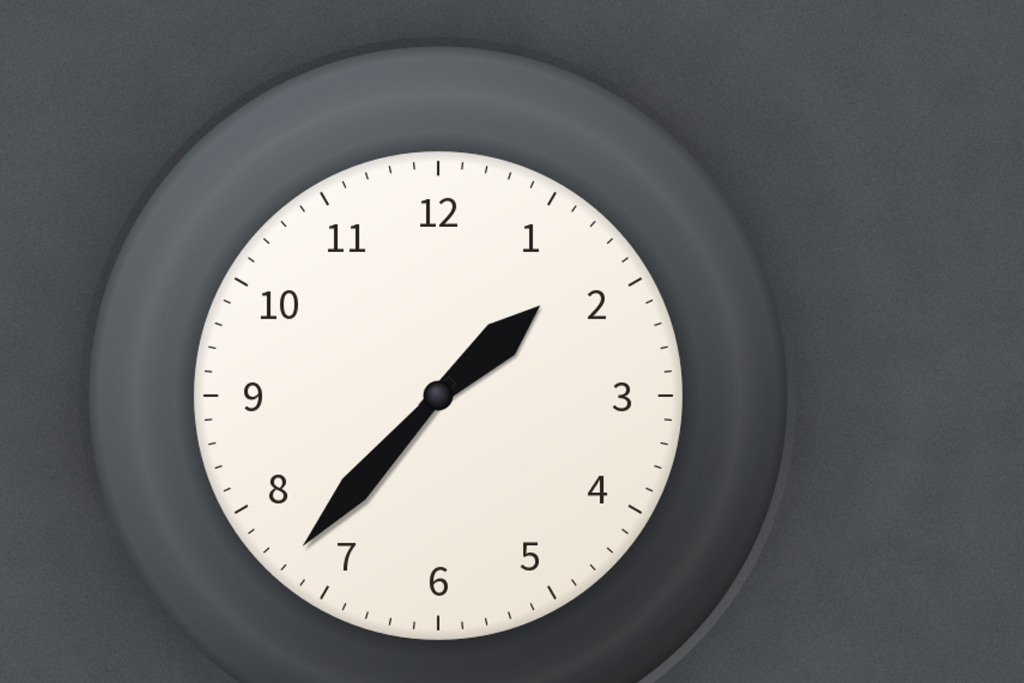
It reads 1:37
